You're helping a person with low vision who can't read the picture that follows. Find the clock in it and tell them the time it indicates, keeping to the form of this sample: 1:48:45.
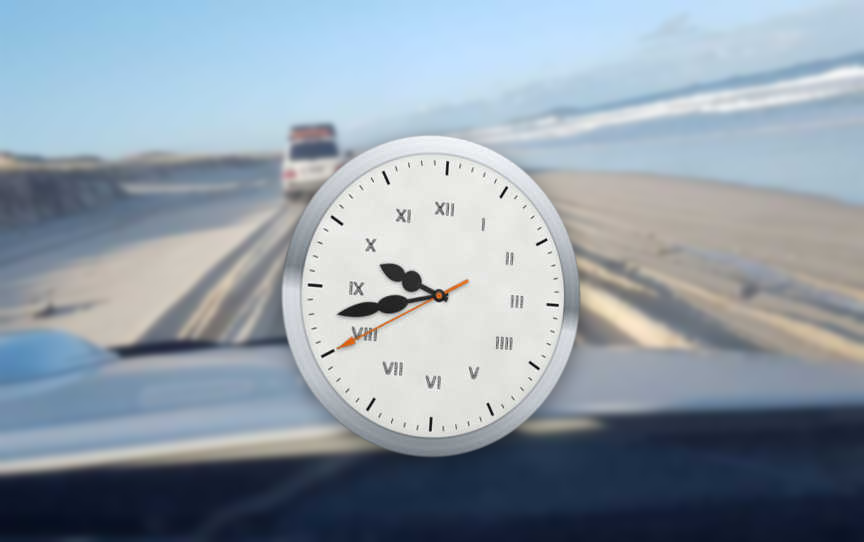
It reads 9:42:40
